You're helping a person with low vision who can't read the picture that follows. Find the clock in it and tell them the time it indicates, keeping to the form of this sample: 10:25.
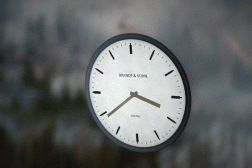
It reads 3:39
